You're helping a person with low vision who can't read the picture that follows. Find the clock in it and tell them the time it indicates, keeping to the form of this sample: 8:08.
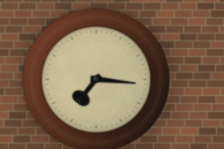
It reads 7:16
